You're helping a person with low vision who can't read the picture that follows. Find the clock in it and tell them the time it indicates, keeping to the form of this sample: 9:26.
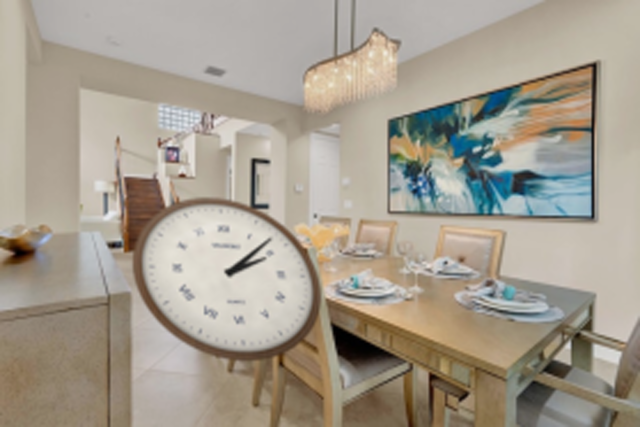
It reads 2:08
